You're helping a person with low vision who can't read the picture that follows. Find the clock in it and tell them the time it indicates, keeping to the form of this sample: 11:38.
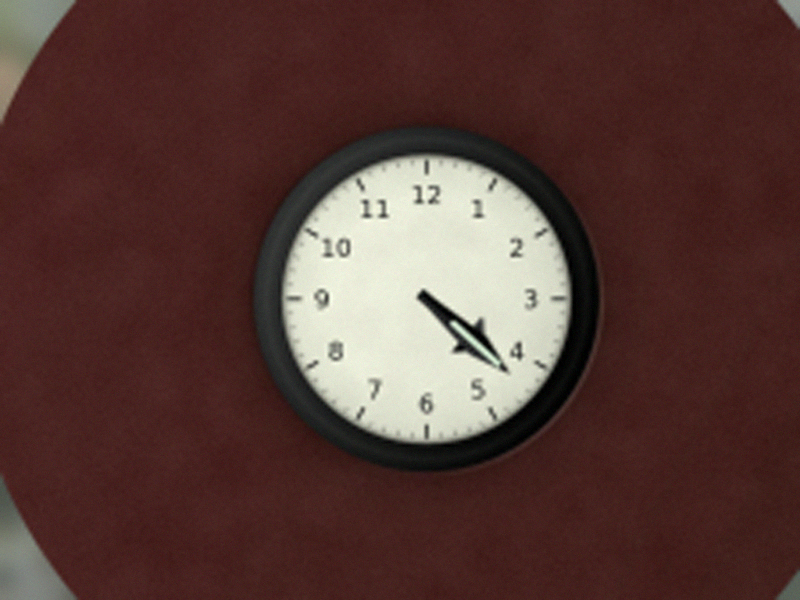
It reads 4:22
